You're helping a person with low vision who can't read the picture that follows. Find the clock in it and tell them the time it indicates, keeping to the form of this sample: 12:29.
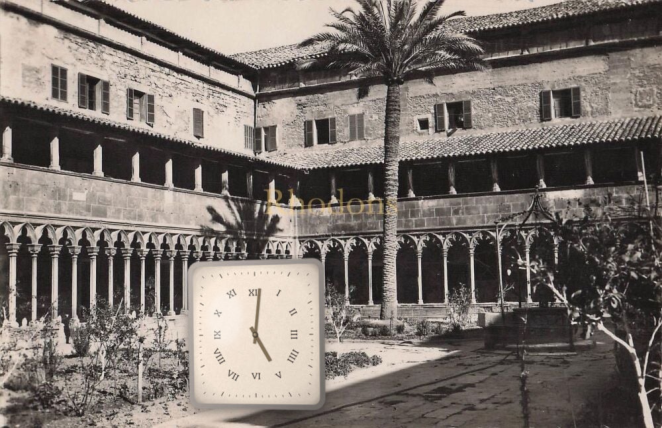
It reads 5:01
